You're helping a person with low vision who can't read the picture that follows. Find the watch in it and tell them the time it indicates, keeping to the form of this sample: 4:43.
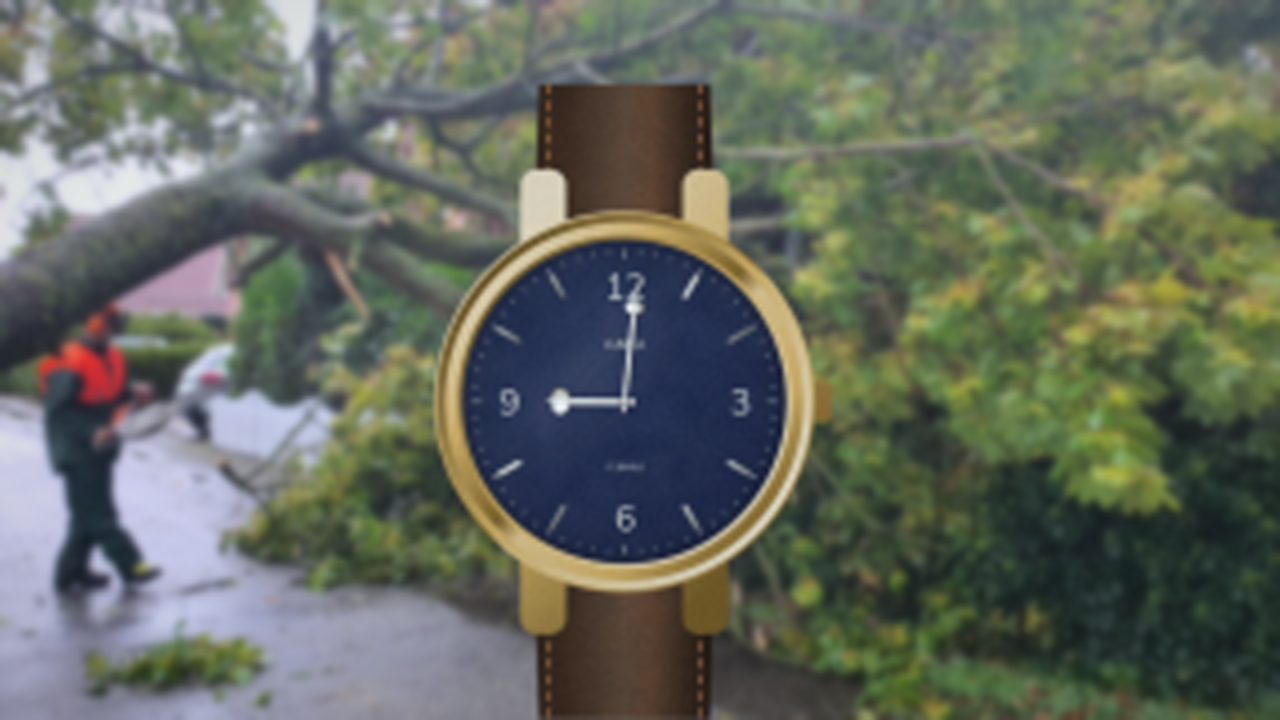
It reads 9:01
